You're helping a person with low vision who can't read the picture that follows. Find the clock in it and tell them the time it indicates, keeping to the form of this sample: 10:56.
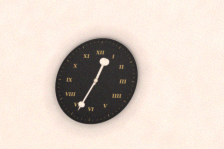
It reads 12:34
